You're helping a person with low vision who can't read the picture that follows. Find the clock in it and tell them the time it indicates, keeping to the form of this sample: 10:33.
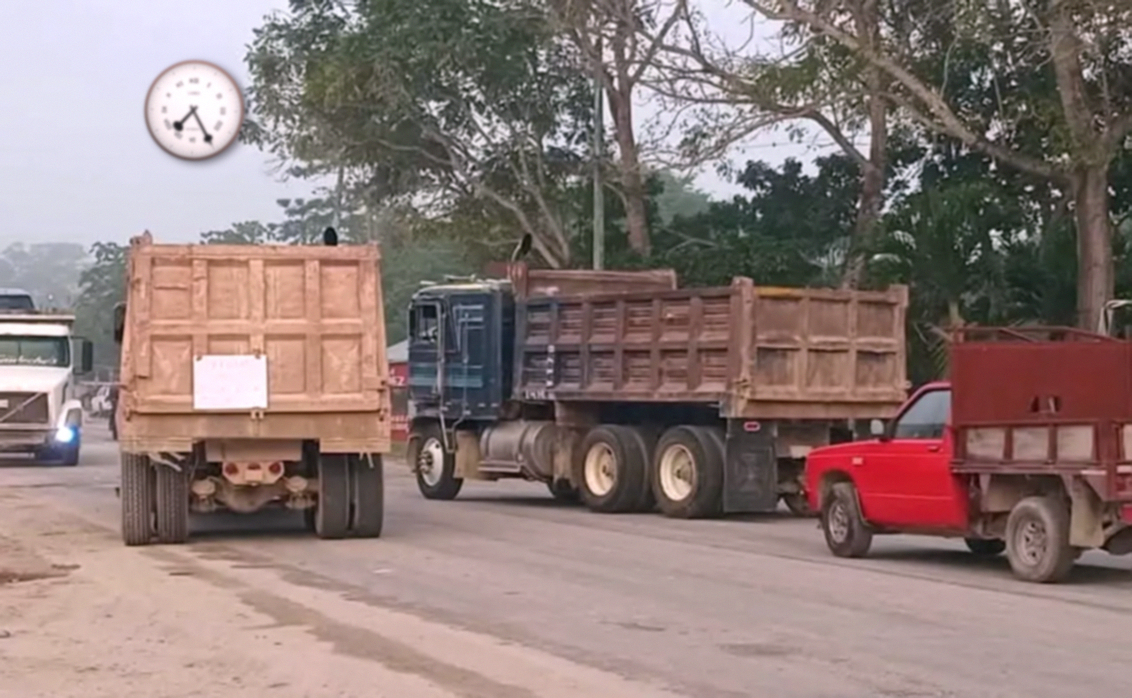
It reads 7:25
